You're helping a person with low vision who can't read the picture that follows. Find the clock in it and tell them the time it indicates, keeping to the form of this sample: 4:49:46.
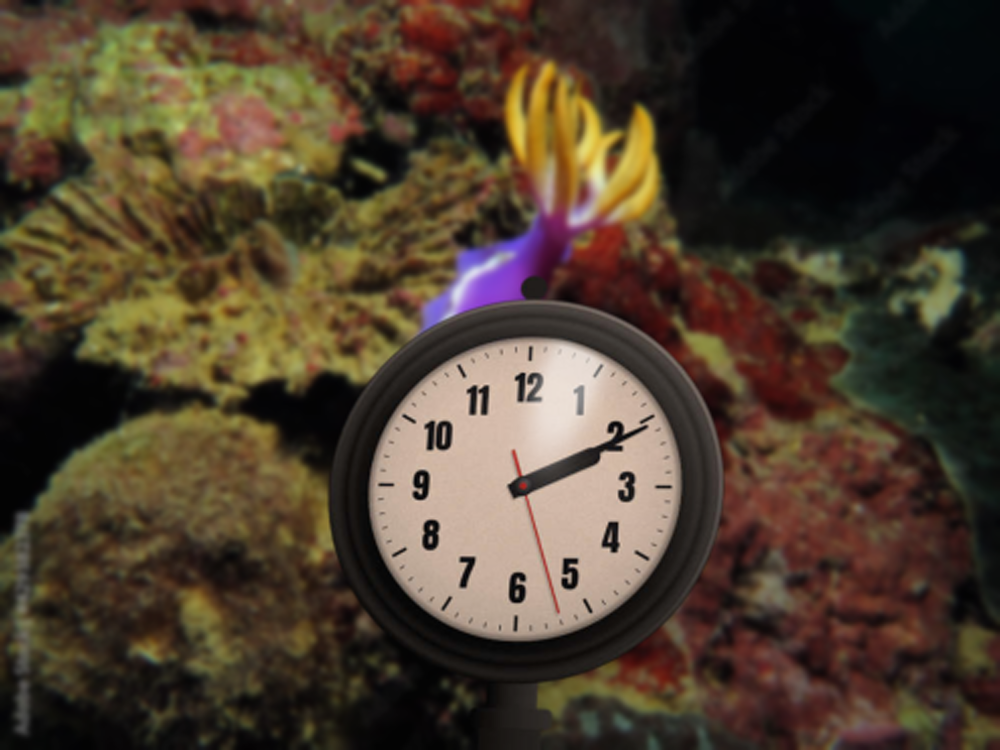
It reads 2:10:27
